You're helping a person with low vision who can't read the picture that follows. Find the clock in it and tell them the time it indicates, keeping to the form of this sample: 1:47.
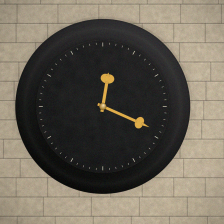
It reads 12:19
